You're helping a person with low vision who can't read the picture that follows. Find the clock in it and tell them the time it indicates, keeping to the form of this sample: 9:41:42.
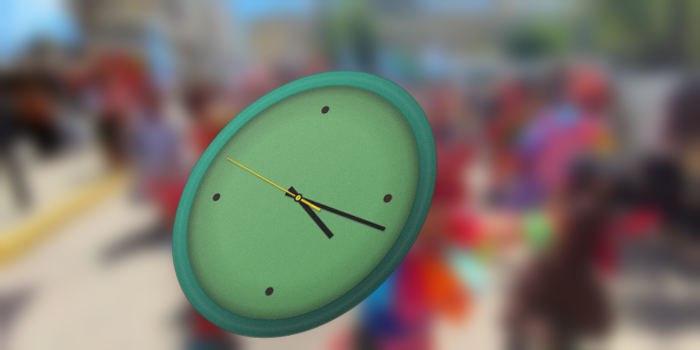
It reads 4:17:49
